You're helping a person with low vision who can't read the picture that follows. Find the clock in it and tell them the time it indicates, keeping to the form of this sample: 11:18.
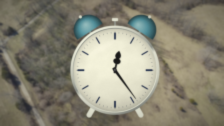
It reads 12:24
